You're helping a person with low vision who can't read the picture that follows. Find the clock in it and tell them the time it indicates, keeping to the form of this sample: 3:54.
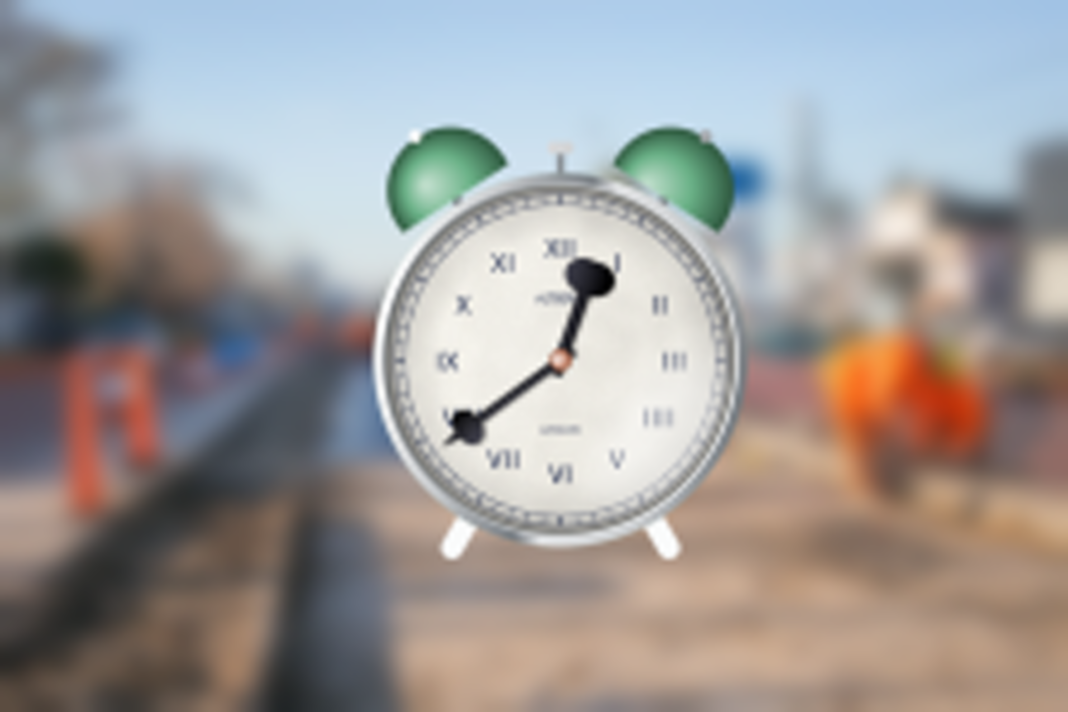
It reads 12:39
